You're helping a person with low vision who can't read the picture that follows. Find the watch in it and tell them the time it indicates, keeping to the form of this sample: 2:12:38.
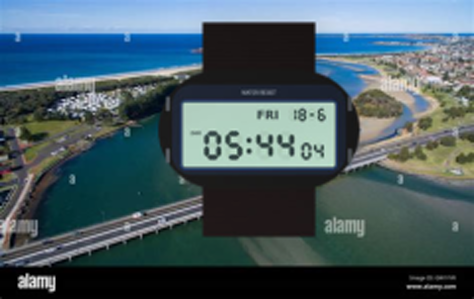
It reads 5:44:04
